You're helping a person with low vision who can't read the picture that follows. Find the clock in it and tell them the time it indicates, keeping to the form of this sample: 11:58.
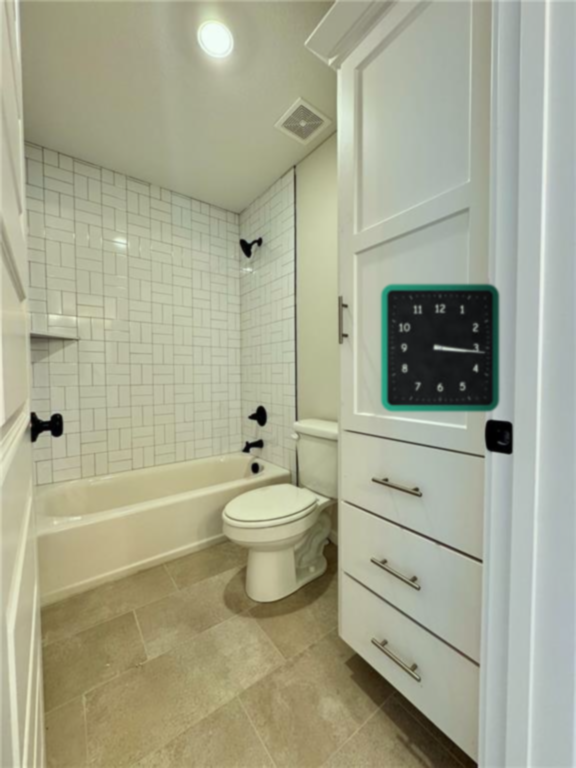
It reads 3:16
